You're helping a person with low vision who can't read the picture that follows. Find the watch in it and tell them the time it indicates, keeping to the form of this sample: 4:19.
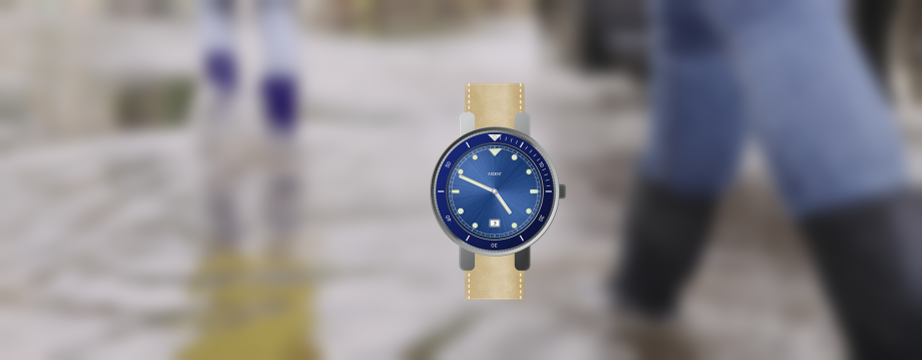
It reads 4:49
